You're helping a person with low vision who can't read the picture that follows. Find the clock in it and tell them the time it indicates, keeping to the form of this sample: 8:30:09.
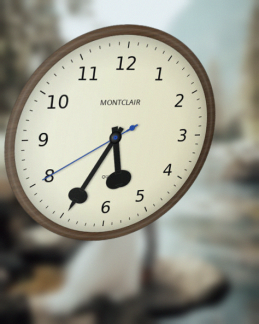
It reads 5:34:40
